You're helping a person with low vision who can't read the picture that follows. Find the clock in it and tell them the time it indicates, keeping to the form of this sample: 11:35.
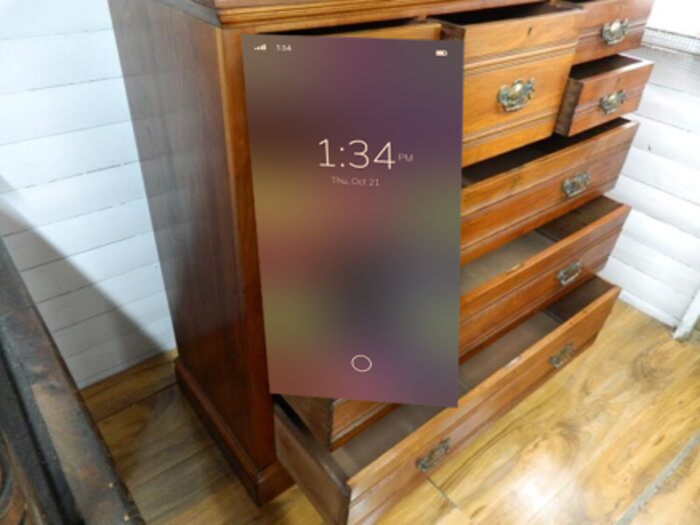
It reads 1:34
